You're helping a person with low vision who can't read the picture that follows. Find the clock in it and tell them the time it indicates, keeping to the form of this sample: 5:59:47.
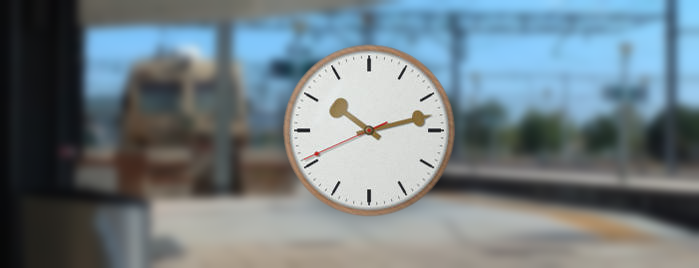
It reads 10:12:41
